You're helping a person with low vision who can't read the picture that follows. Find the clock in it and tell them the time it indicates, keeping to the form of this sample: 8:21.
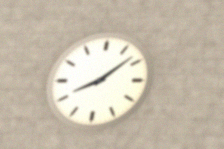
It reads 8:08
